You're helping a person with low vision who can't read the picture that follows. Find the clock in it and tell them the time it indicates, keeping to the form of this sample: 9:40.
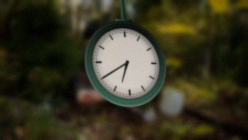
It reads 6:40
